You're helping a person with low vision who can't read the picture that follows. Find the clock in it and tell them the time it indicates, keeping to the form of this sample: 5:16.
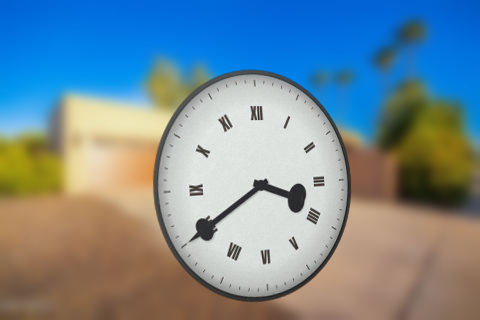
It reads 3:40
